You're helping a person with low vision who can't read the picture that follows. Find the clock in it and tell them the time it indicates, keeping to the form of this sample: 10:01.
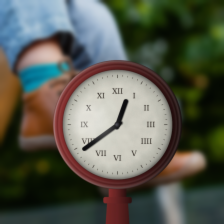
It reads 12:39
